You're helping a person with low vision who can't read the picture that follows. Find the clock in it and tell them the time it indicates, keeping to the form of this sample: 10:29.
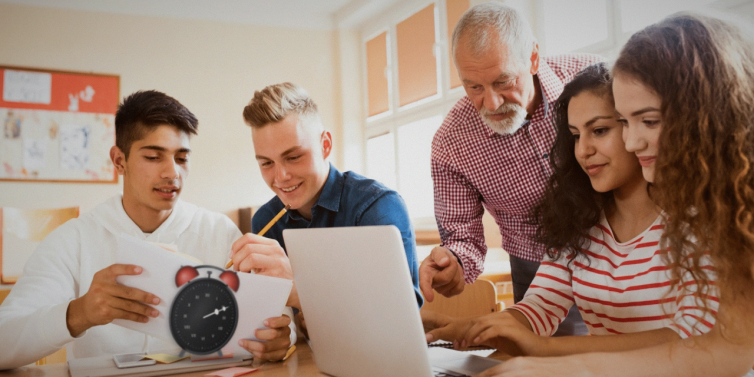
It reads 2:11
